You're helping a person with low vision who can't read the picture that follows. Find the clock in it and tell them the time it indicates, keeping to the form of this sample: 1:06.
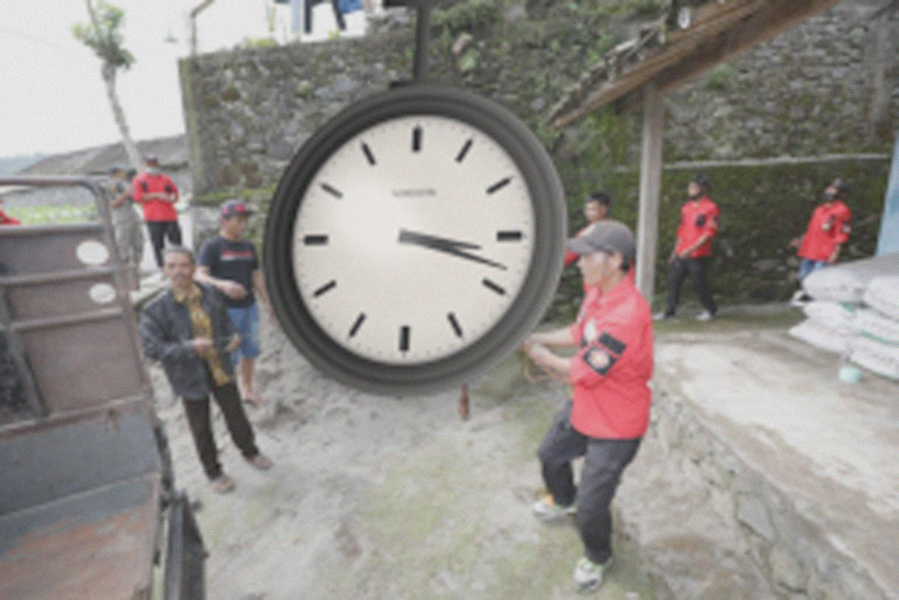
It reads 3:18
